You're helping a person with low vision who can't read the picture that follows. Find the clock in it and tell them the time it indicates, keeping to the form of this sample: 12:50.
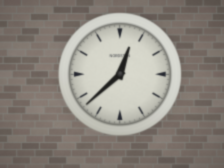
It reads 12:38
